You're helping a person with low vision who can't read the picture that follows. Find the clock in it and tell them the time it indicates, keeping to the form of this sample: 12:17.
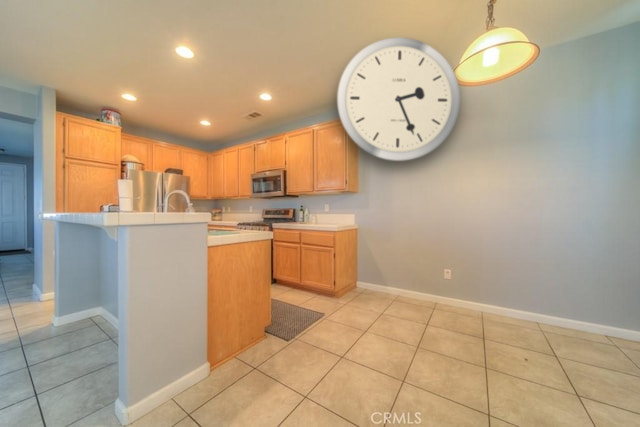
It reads 2:26
